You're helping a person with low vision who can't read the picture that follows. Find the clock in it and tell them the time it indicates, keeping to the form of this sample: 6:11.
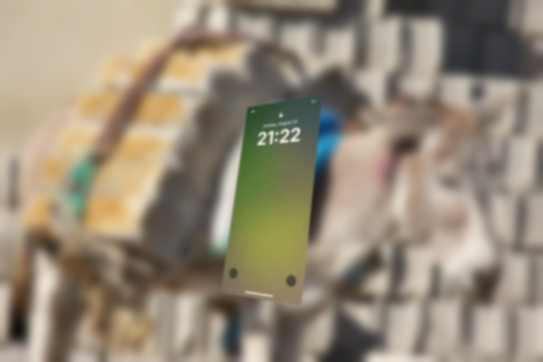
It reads 21:22
